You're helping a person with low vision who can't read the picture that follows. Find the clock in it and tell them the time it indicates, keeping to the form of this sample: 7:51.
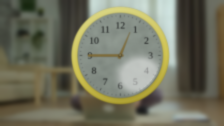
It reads 12:45
